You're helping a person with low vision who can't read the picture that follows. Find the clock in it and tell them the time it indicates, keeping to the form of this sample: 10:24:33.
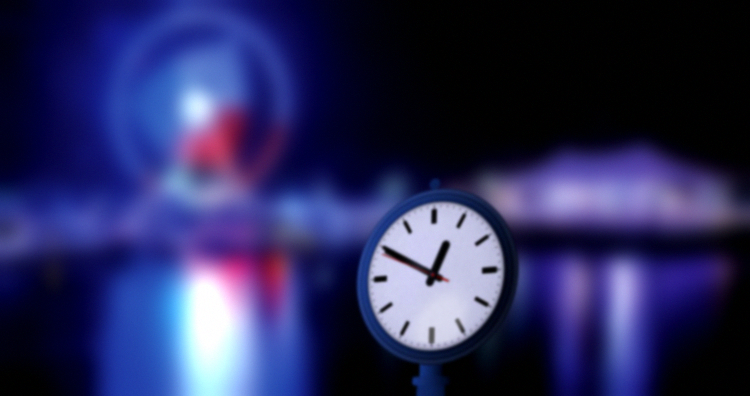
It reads 12:49:49
